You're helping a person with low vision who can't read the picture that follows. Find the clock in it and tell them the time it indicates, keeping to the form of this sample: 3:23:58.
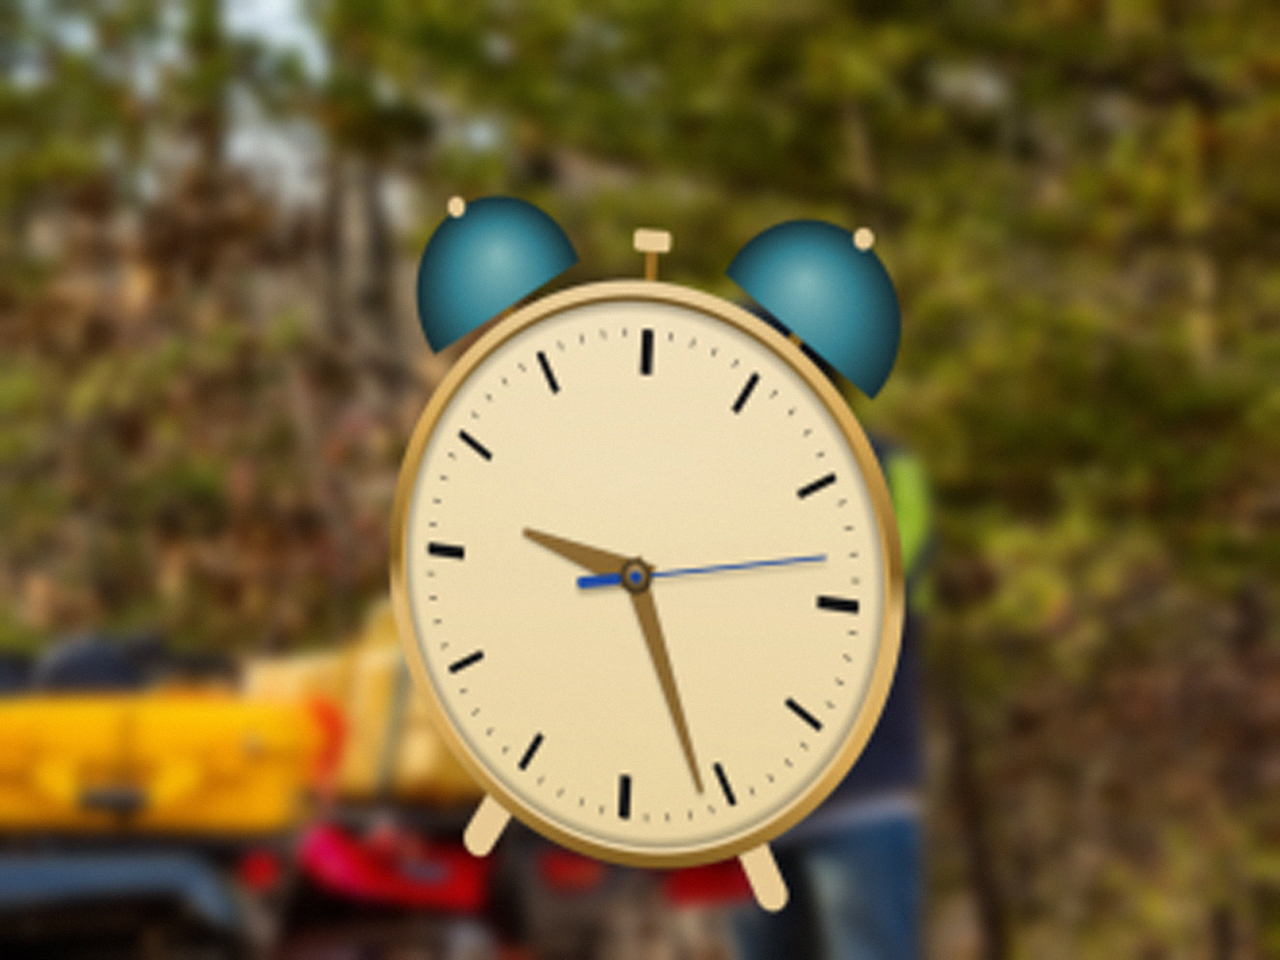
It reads 9:26:13
